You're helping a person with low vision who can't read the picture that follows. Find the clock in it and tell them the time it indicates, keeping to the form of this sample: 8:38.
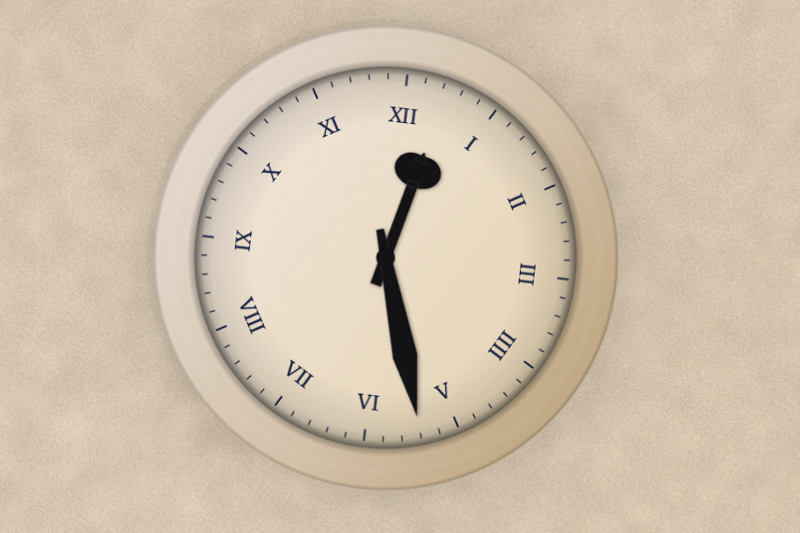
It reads 12:27
